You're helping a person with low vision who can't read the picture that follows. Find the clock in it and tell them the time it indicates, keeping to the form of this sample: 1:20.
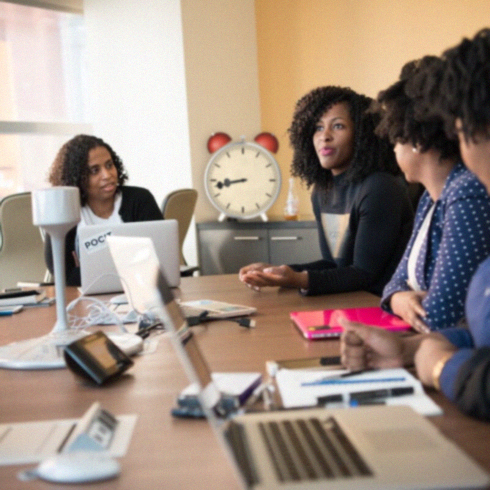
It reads 8:43
